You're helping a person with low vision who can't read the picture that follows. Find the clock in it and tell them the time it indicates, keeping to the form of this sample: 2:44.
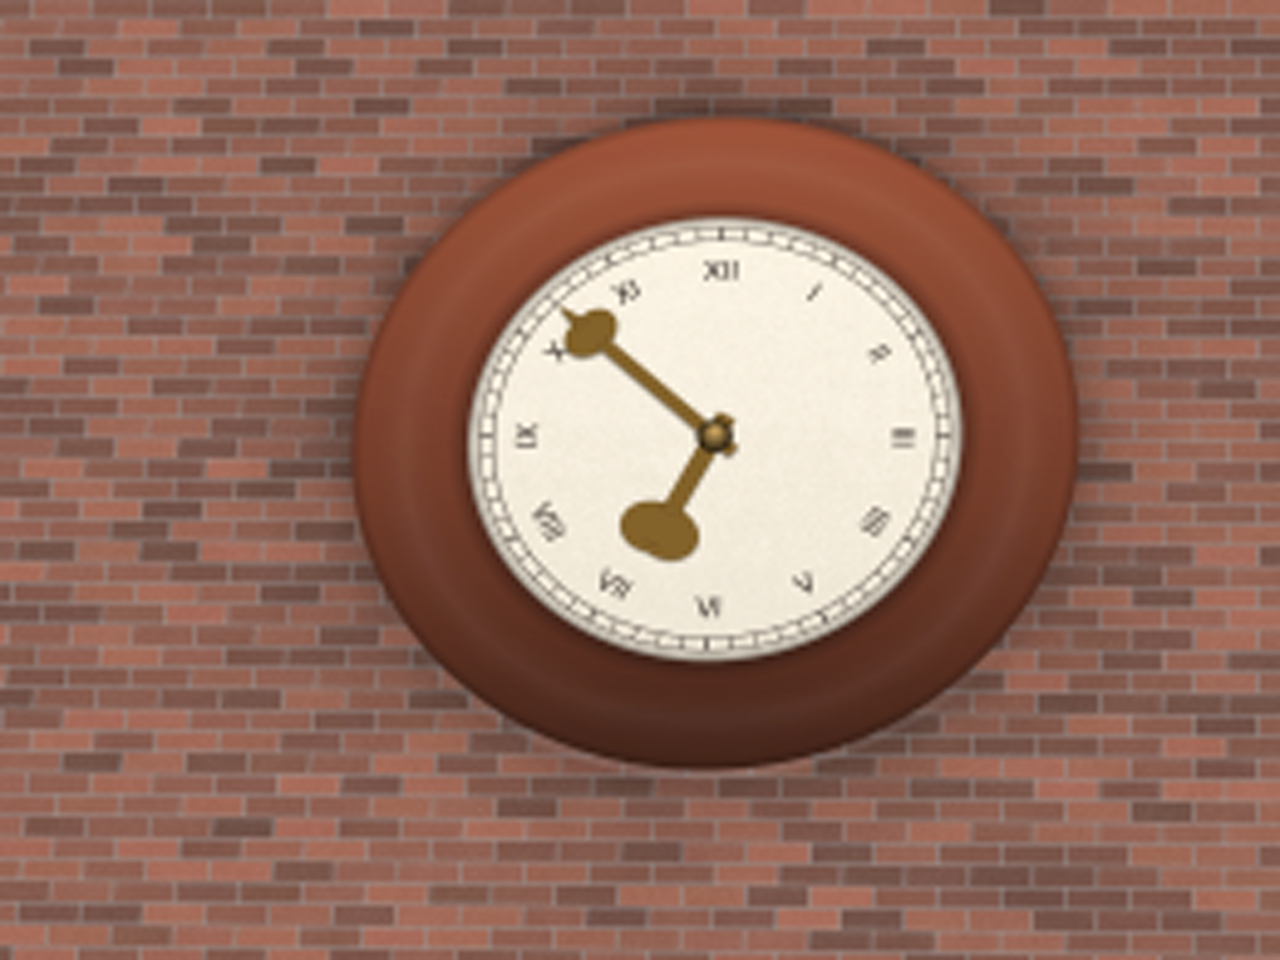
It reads 6:52
